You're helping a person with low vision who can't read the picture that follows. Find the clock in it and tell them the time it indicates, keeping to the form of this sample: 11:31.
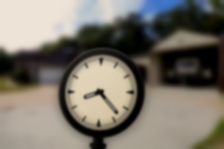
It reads 8:23
